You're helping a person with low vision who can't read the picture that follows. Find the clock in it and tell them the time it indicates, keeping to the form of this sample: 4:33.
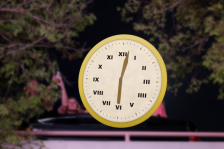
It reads 6:02
